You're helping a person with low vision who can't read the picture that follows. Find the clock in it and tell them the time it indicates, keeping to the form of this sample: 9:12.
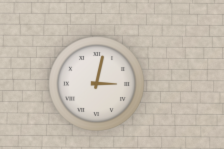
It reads 3:02
